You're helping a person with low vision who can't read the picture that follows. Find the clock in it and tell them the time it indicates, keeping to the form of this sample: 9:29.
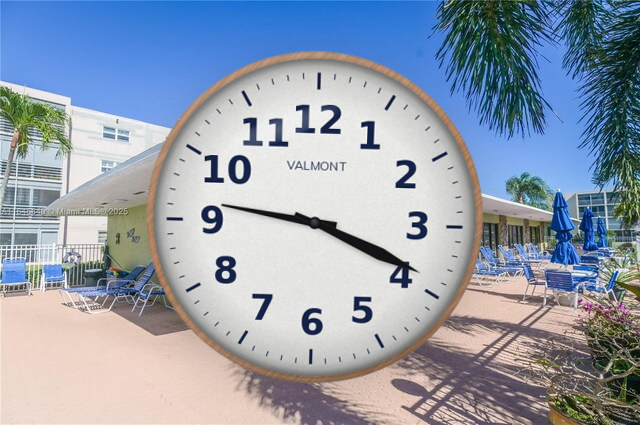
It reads 9:19
